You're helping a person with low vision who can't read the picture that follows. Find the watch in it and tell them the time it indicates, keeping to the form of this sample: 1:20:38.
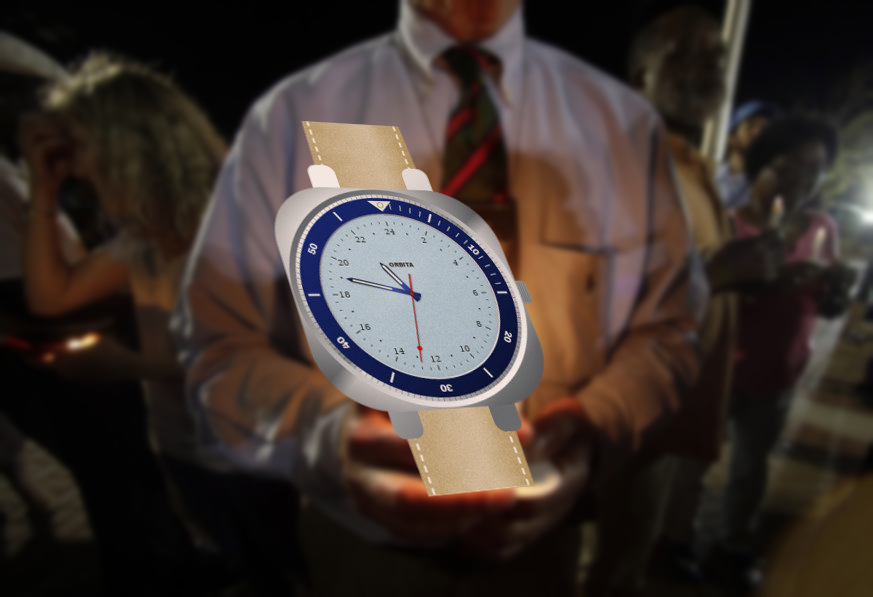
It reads 21:47:32
